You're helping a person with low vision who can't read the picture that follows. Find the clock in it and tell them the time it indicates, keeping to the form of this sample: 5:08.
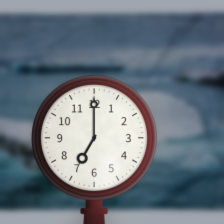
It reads 7:00
